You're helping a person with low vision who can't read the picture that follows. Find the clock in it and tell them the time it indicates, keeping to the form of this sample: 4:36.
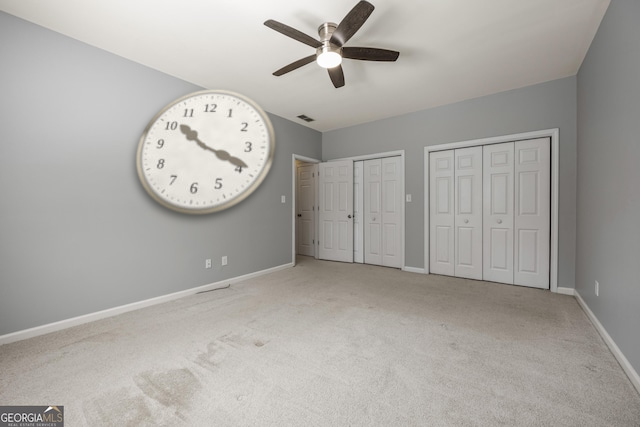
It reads 10:19
